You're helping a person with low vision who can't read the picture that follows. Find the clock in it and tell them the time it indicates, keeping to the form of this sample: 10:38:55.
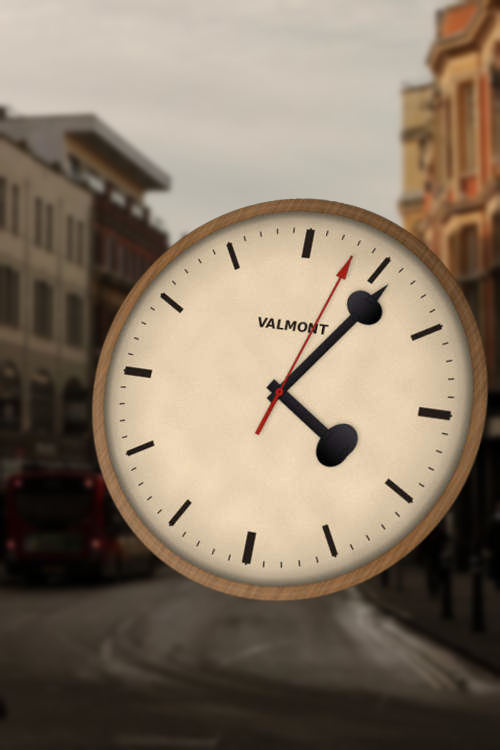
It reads 4:06:03
